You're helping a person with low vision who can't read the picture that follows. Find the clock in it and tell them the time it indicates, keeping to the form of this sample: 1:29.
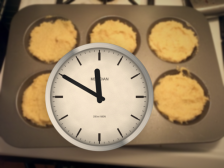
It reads 11:50
